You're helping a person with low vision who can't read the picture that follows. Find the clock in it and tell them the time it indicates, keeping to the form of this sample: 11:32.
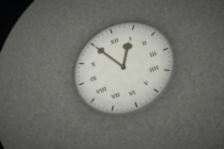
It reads 12:55
